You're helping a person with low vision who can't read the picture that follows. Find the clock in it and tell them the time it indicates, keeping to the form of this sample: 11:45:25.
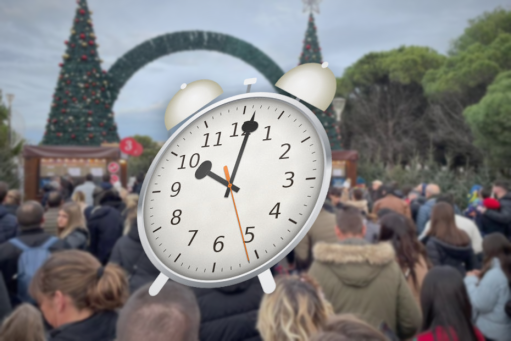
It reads 10:01:26
